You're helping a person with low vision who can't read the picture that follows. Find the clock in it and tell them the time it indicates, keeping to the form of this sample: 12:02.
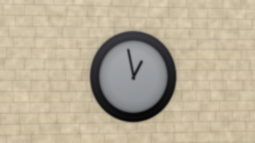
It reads 12:58
